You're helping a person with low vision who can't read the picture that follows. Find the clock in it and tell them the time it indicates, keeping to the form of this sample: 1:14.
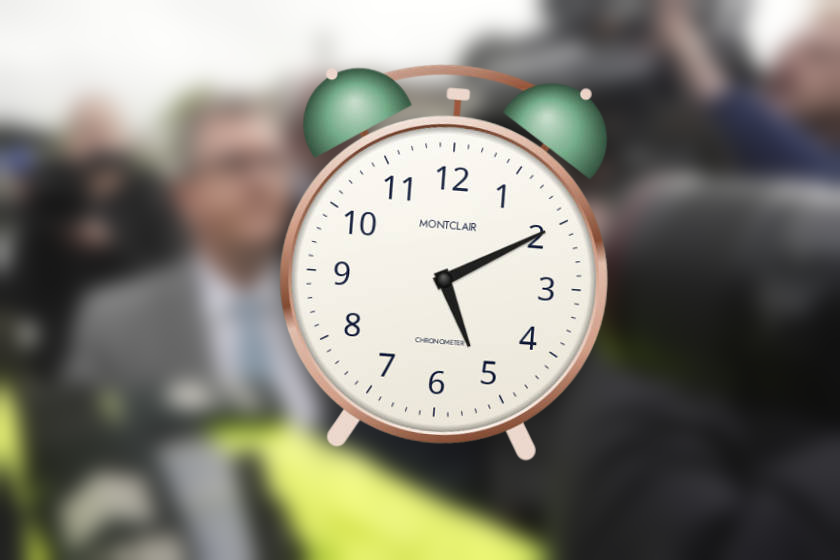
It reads 5:10
